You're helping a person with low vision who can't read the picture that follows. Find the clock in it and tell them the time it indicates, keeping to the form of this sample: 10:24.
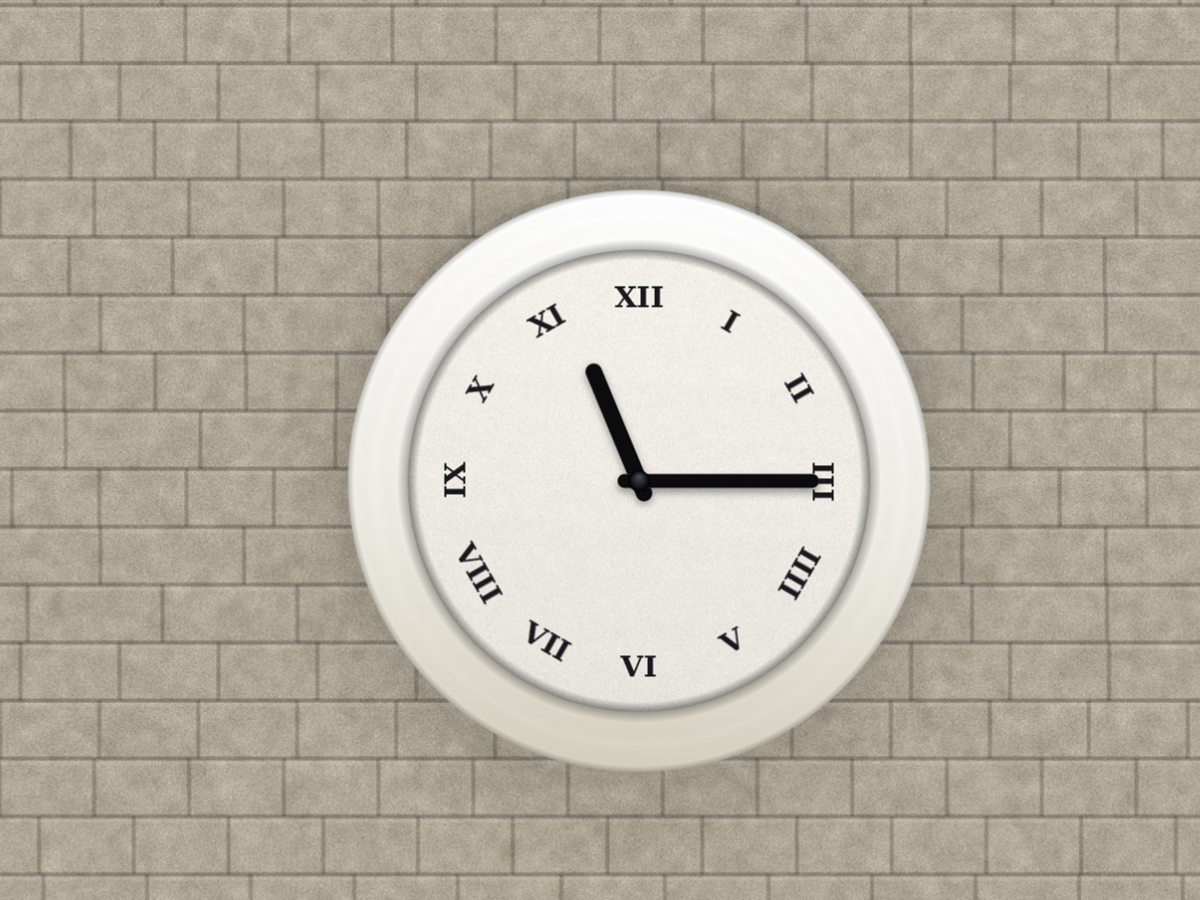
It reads 11:15
